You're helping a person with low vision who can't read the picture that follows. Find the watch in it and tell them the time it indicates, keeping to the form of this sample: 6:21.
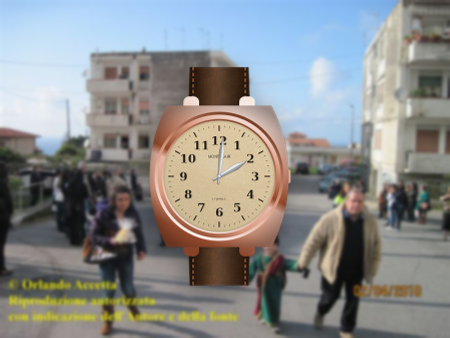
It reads 2:01
